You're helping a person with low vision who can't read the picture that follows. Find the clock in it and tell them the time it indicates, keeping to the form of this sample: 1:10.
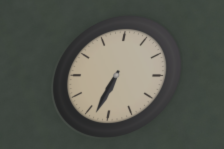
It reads 6:33
